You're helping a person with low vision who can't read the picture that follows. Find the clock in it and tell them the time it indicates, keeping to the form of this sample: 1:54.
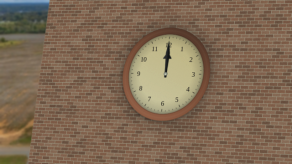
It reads 12:00
